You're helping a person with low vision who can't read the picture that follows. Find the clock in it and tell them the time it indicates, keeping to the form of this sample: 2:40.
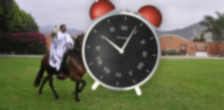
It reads 10:04
